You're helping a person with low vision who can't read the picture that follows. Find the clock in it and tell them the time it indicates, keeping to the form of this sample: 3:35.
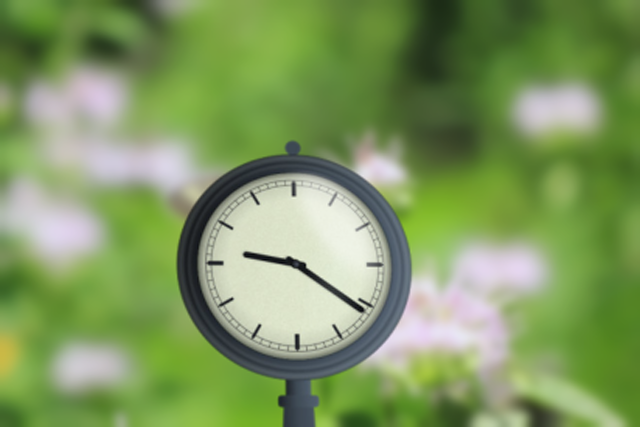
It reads 9:21
